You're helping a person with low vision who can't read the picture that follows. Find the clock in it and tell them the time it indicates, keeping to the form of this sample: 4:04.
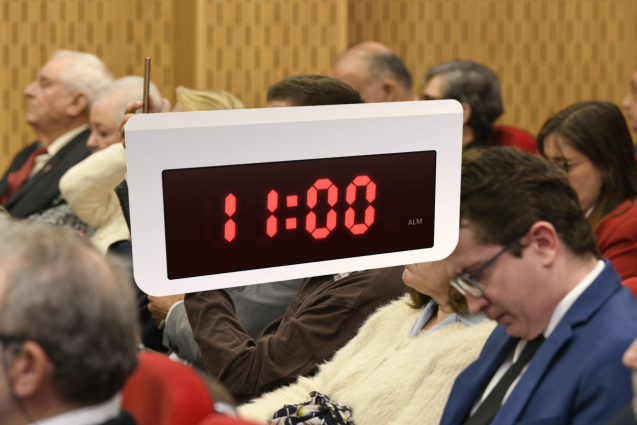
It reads 11:00
